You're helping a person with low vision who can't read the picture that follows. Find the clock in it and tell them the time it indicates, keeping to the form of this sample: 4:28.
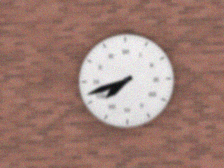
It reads 7:42
